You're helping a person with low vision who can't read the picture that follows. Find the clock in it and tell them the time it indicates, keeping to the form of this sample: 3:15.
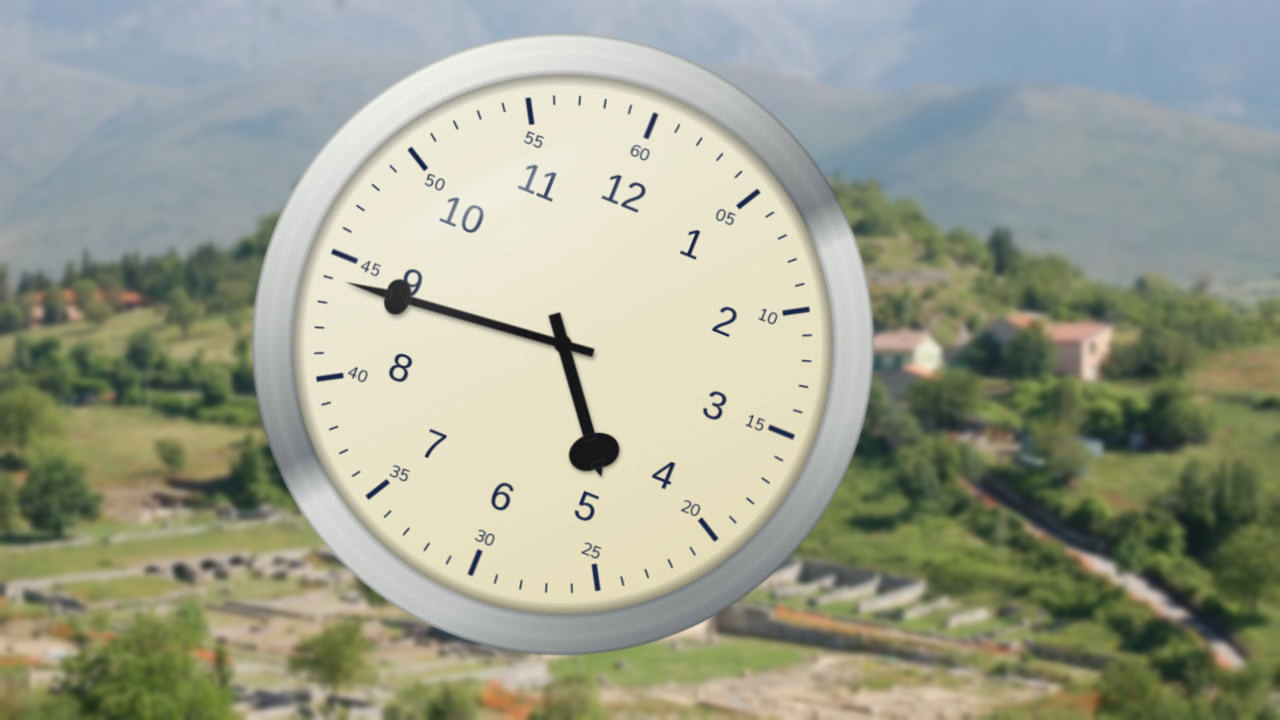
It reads 4:44
